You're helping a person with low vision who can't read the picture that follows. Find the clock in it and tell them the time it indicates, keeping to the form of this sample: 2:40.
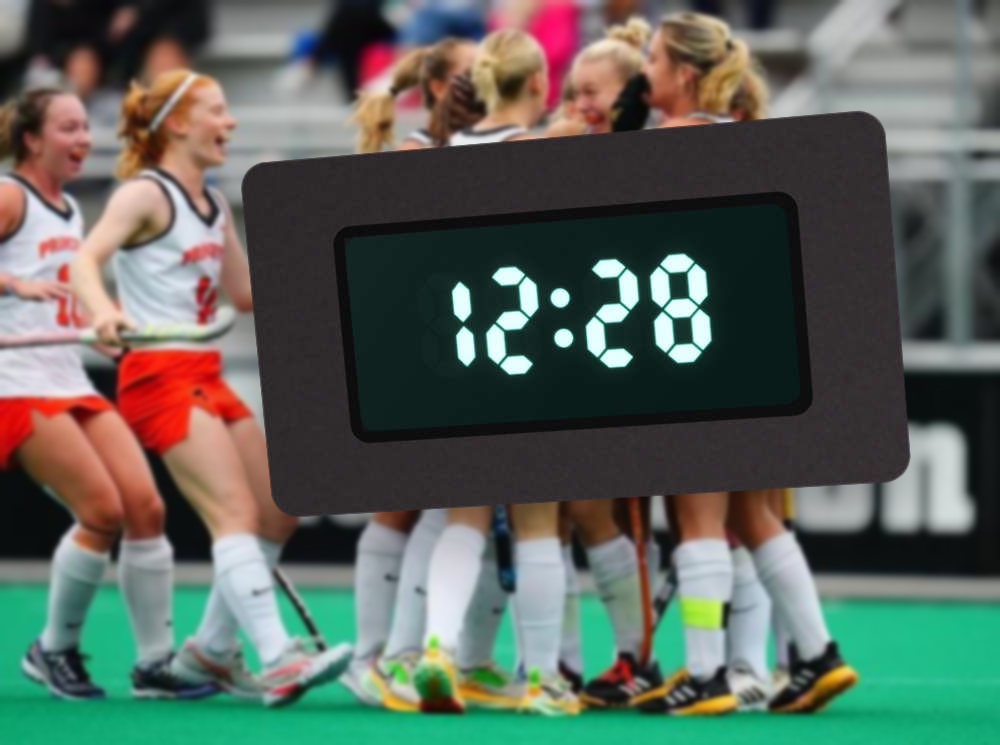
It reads 12:28
